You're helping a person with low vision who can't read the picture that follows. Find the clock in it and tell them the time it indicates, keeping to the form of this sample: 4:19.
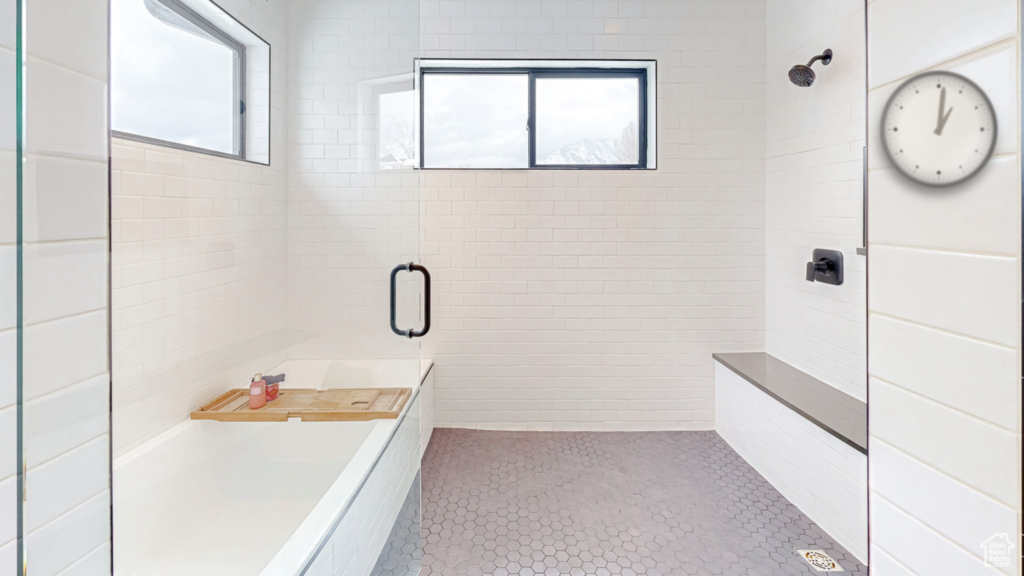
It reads 1:01
